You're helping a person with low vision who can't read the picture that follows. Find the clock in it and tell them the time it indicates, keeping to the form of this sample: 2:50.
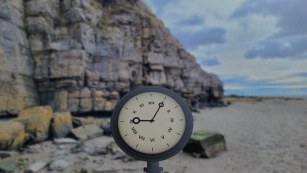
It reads 9:05
